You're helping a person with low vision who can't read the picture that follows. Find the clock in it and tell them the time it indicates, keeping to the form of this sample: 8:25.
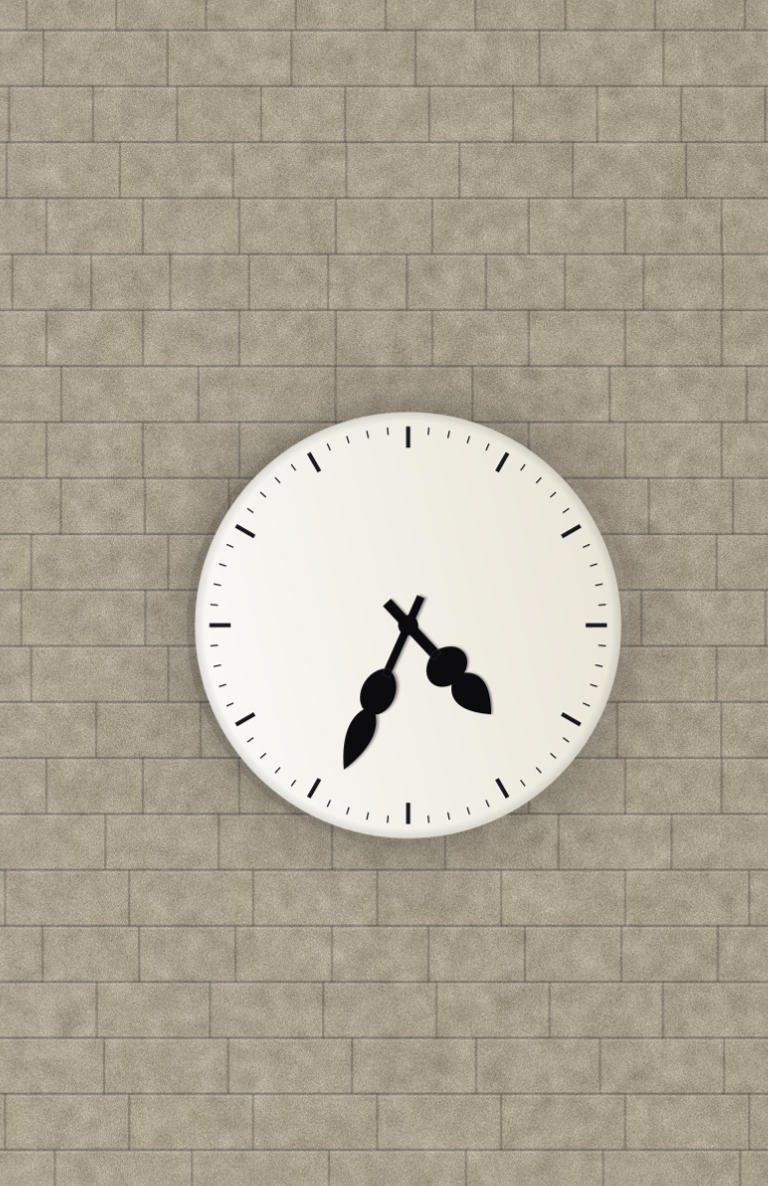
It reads 4:34
